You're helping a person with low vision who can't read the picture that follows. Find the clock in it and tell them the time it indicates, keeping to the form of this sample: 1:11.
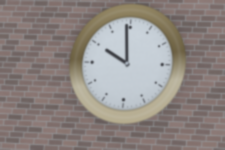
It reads 9:59
